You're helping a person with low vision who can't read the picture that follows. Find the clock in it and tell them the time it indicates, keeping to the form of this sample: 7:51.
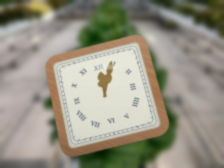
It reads 12:04
